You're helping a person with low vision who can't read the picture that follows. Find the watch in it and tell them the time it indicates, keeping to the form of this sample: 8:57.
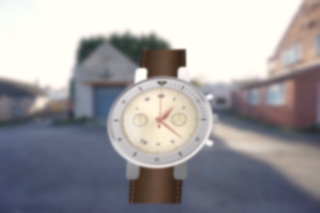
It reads 1:22
